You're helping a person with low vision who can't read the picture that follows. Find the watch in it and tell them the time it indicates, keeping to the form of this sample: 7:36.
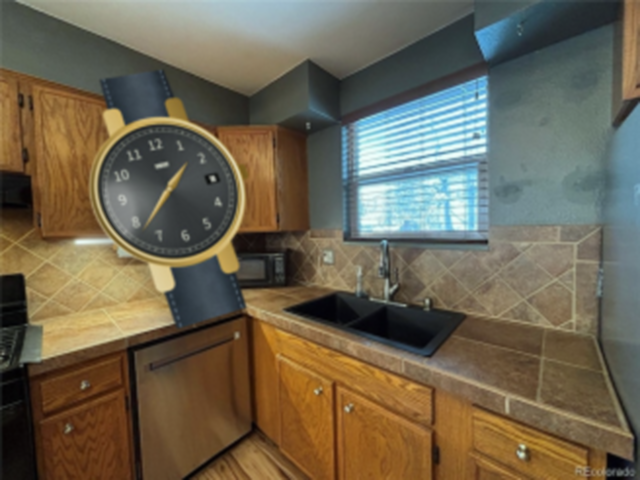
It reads 1:38
